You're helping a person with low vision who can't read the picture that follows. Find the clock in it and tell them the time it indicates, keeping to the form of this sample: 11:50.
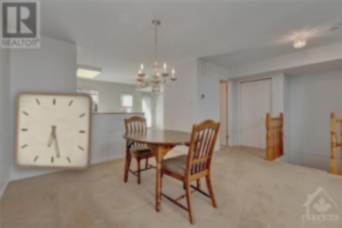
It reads 6:28
